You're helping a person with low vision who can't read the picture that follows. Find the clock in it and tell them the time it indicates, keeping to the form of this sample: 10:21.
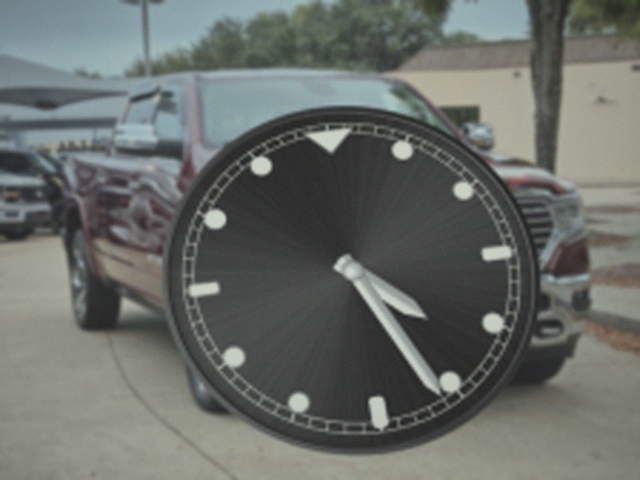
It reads 4:26
